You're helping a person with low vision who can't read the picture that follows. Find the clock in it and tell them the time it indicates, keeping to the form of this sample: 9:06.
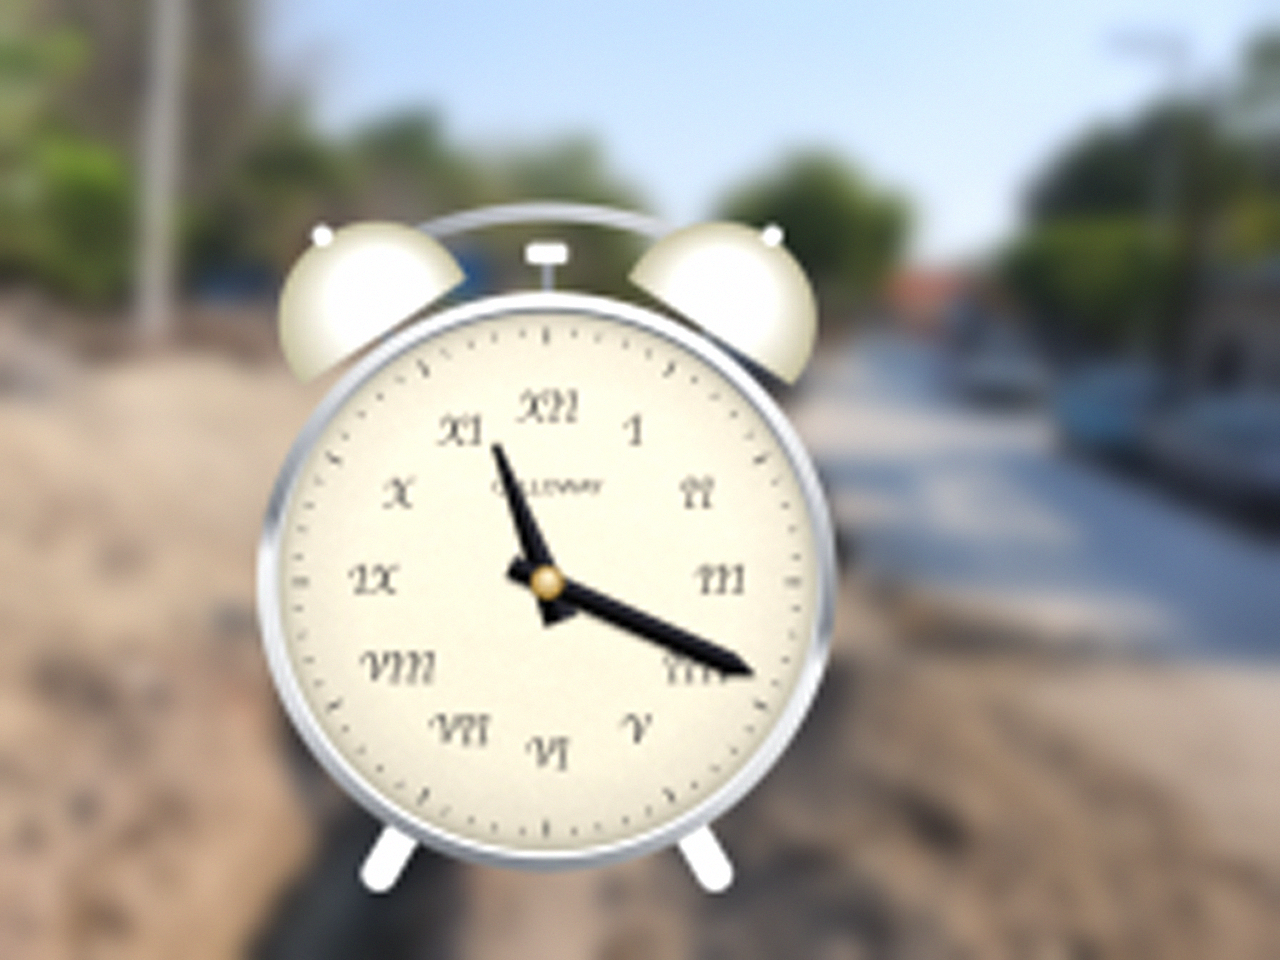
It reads 11:19
